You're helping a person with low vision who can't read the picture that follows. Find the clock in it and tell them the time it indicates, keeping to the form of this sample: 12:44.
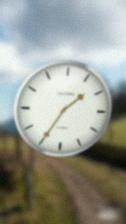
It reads 1:35
